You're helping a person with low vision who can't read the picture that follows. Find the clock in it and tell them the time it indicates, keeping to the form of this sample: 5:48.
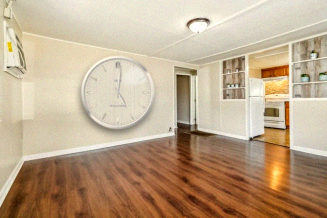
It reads 5:01
